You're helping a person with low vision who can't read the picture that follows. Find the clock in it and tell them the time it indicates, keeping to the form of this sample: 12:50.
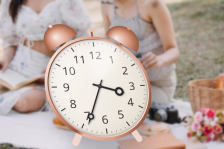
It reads 3:34
